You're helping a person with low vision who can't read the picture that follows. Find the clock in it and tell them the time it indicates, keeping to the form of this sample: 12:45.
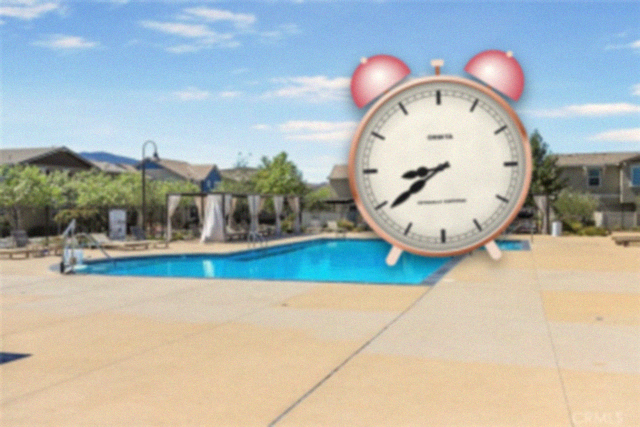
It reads 8:39
